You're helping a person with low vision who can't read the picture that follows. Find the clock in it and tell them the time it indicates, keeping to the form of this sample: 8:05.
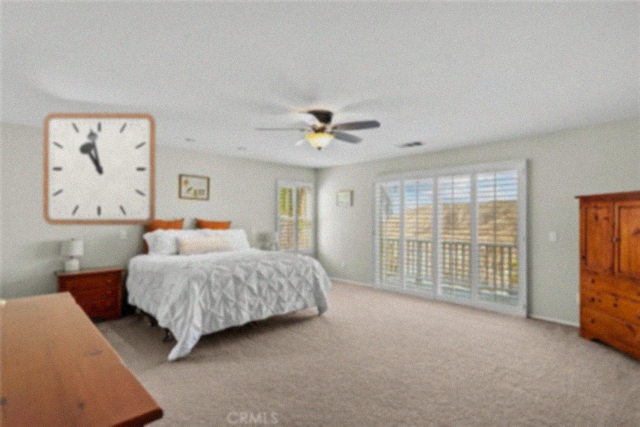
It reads 10:58
